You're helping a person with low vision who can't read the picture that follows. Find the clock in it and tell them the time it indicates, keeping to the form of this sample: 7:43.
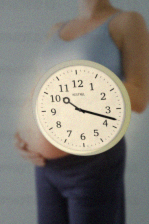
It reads 10:18
